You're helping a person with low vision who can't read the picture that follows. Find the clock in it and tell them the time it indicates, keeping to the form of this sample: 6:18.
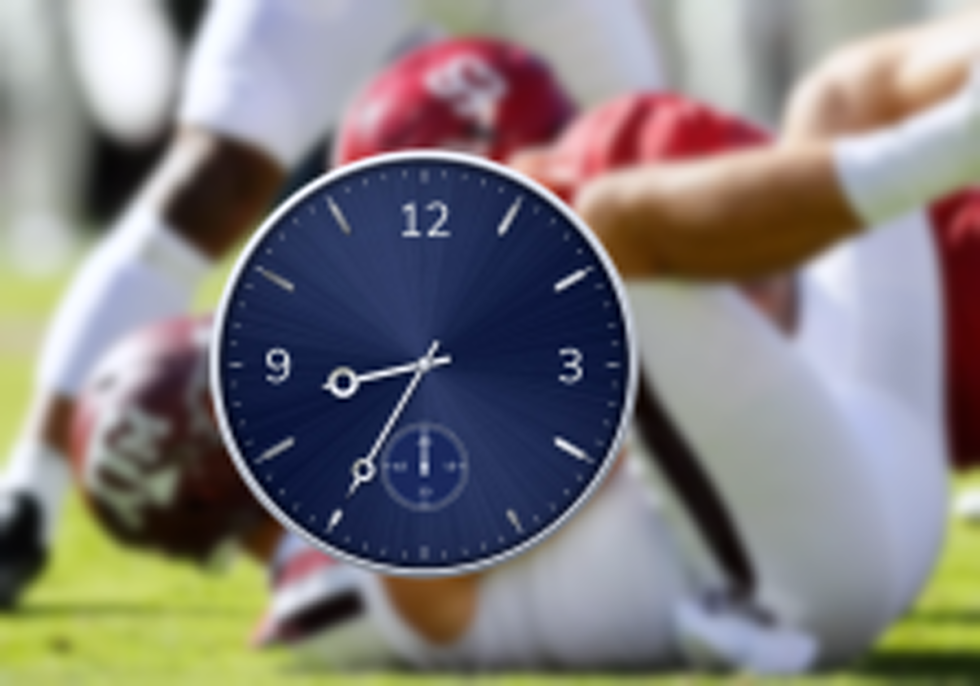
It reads 8:35
